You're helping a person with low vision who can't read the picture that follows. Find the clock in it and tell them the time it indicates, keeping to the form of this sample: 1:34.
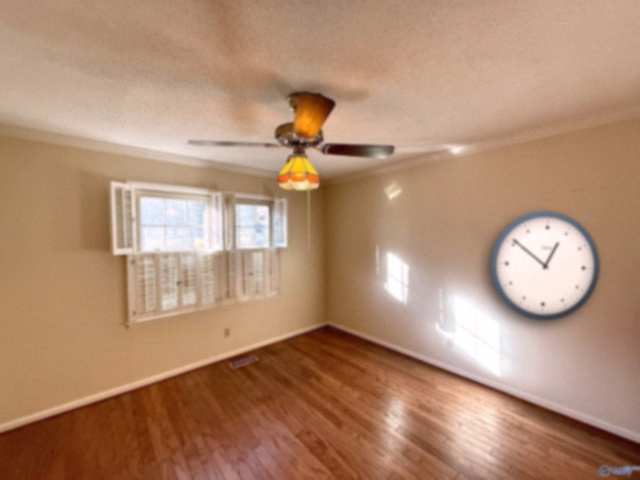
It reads 12:51
